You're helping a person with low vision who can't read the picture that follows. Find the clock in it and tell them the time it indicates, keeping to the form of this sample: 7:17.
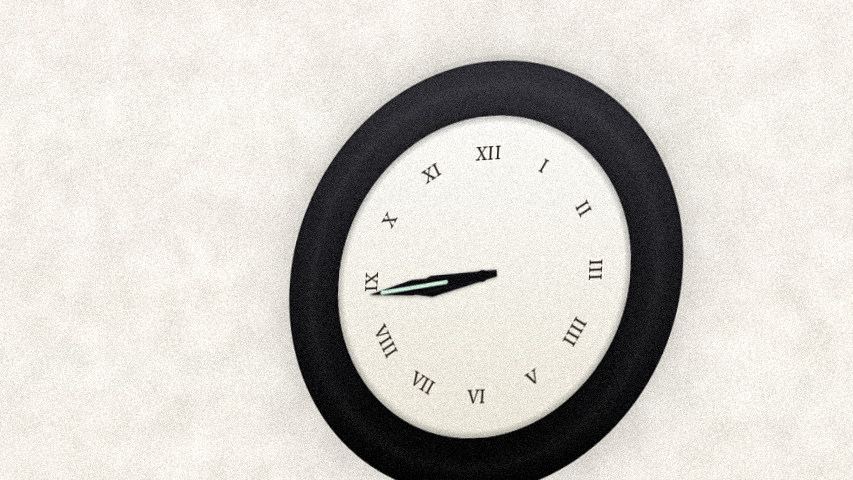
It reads 8:44
